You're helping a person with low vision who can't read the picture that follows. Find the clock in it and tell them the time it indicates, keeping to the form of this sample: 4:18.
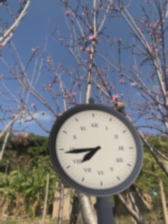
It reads 7:44
